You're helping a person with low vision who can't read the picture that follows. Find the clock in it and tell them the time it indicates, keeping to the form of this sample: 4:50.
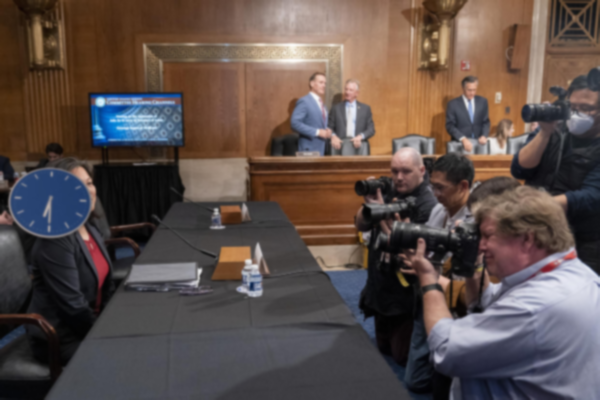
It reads 6:30
